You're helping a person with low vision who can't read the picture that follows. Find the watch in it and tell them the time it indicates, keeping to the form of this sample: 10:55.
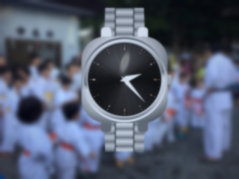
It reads 2:23
